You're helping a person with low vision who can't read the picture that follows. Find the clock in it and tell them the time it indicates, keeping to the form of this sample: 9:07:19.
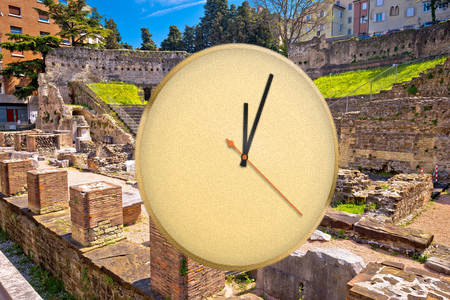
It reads 12:03:22
